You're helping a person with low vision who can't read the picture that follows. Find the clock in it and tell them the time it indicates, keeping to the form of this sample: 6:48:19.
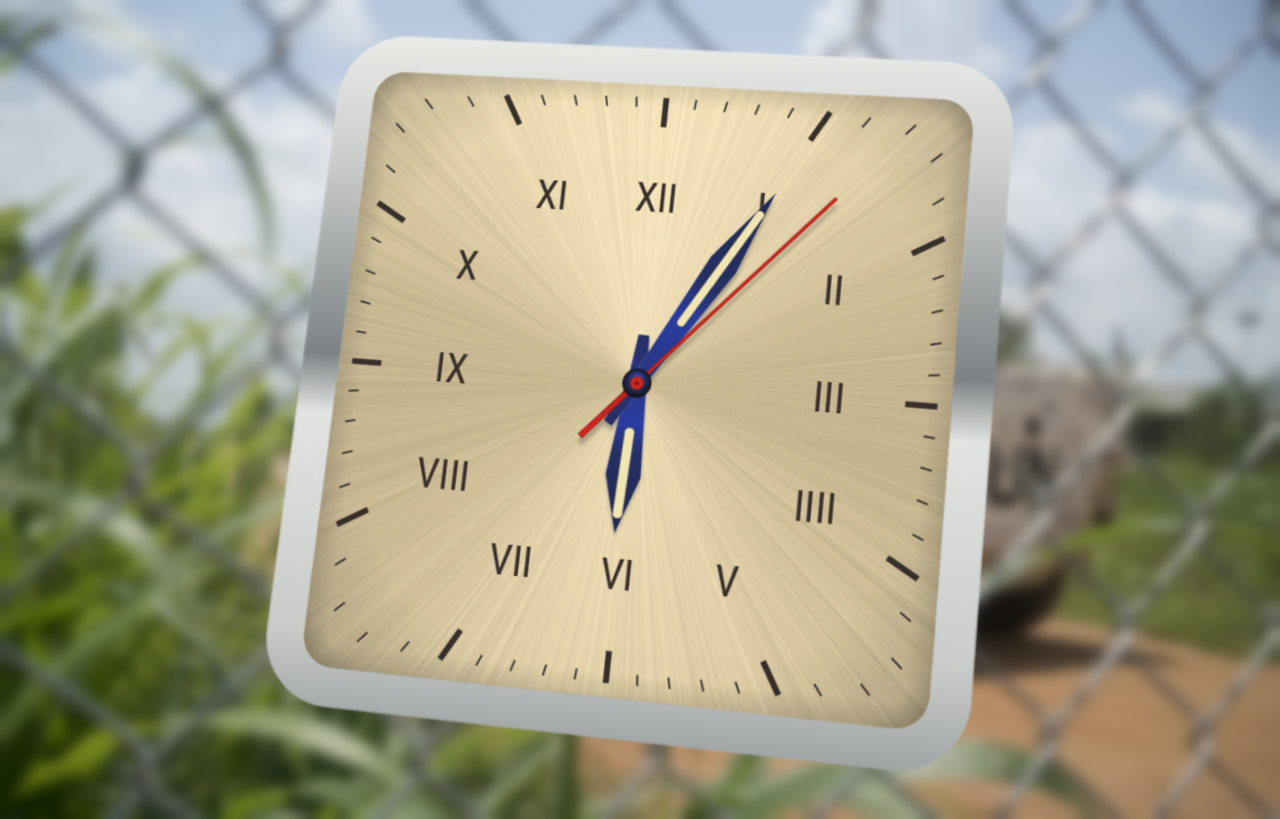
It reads 6:05:07
